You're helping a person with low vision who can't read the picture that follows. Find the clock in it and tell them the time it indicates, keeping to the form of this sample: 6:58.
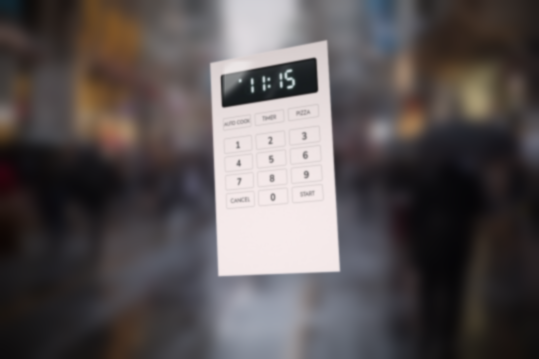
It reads 11:15
